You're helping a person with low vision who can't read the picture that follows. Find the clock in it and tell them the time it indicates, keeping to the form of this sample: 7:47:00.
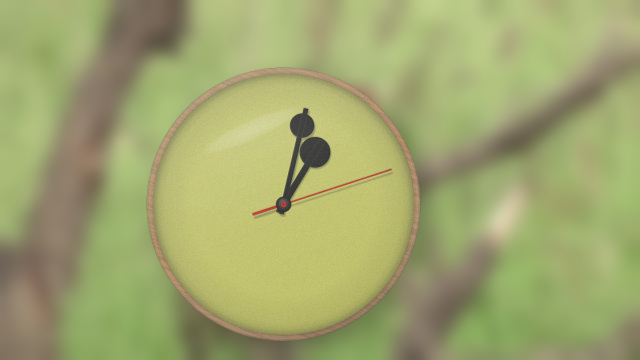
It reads 1:02:12
